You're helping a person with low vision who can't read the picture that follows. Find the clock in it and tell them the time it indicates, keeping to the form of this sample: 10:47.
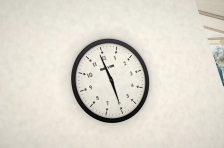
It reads 5:59
